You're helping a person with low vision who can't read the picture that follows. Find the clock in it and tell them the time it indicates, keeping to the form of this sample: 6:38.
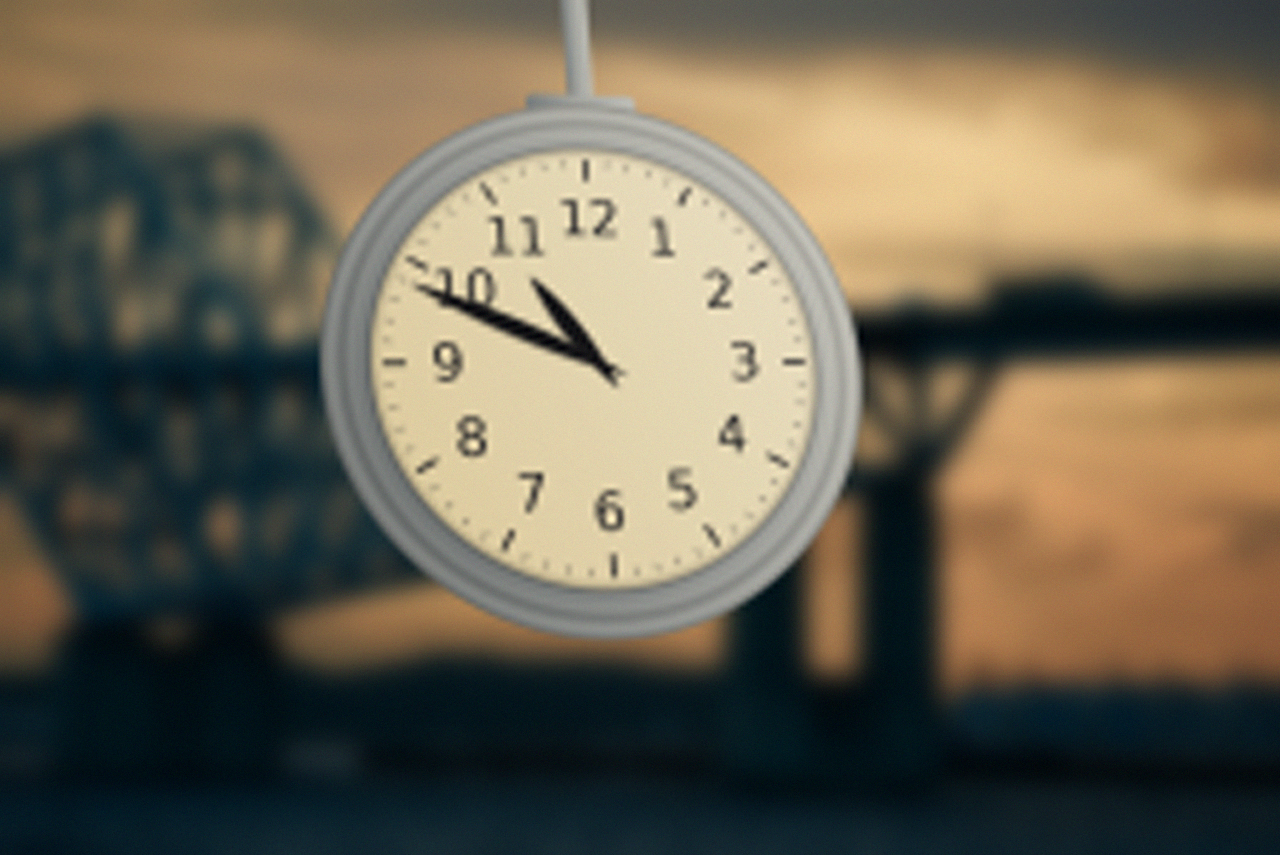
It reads 10:49
